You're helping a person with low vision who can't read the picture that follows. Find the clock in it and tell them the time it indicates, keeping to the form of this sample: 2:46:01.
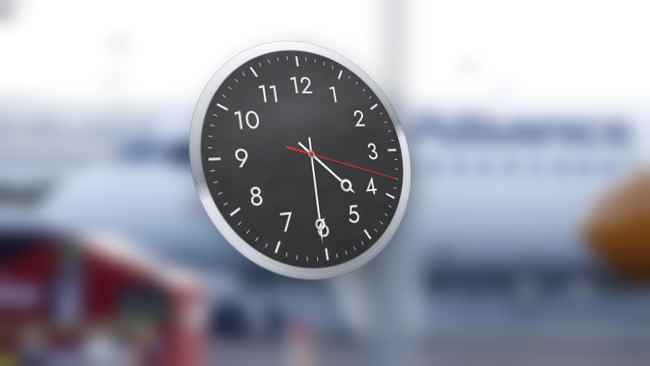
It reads 4:30:18
